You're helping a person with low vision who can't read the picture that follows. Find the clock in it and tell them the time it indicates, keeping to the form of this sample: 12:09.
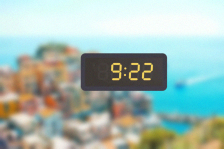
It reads 9:22
